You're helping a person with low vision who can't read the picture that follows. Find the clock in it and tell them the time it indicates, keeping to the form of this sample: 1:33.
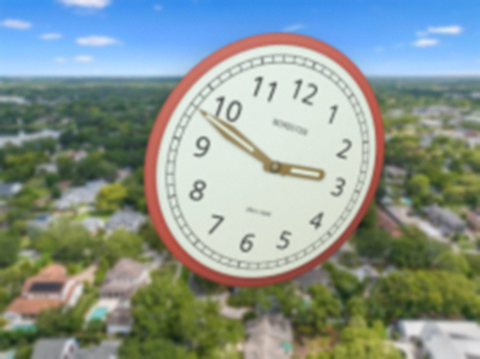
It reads 2:48
